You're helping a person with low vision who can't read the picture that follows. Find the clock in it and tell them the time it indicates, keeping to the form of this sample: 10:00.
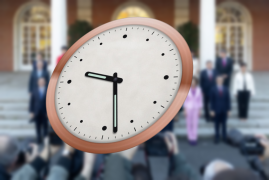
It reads 9:28
